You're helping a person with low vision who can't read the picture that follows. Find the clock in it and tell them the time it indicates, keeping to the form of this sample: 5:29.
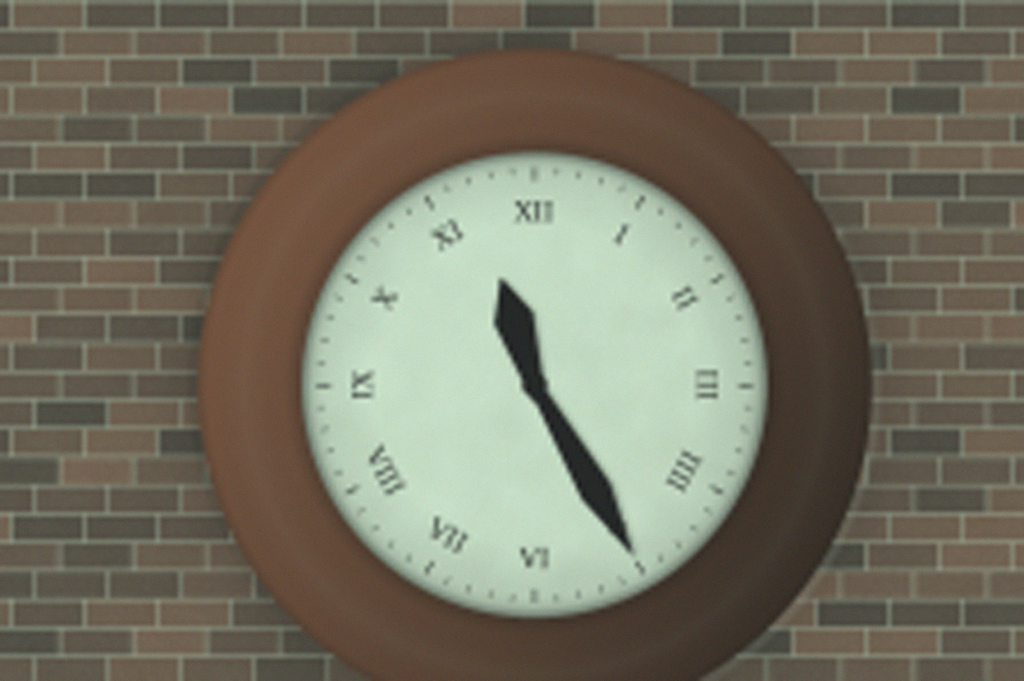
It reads 11:25
